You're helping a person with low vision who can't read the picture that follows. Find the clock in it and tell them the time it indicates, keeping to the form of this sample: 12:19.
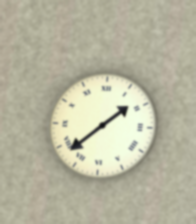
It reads 1:38
